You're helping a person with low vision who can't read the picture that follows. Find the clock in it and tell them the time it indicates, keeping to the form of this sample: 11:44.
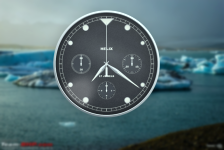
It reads 7:21
